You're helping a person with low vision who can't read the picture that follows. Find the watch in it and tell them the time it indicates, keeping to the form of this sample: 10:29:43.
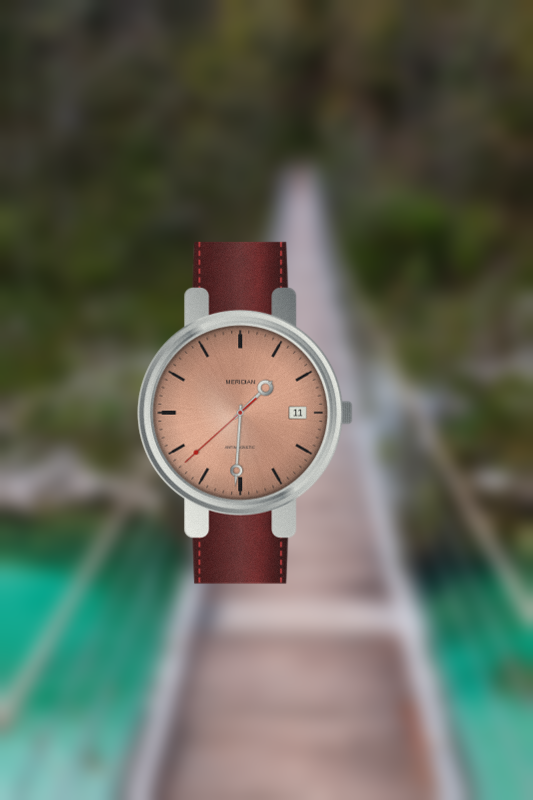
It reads 1:30:38
